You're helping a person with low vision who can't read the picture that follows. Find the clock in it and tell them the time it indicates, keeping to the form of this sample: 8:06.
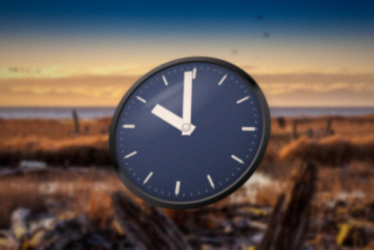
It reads 9:59
